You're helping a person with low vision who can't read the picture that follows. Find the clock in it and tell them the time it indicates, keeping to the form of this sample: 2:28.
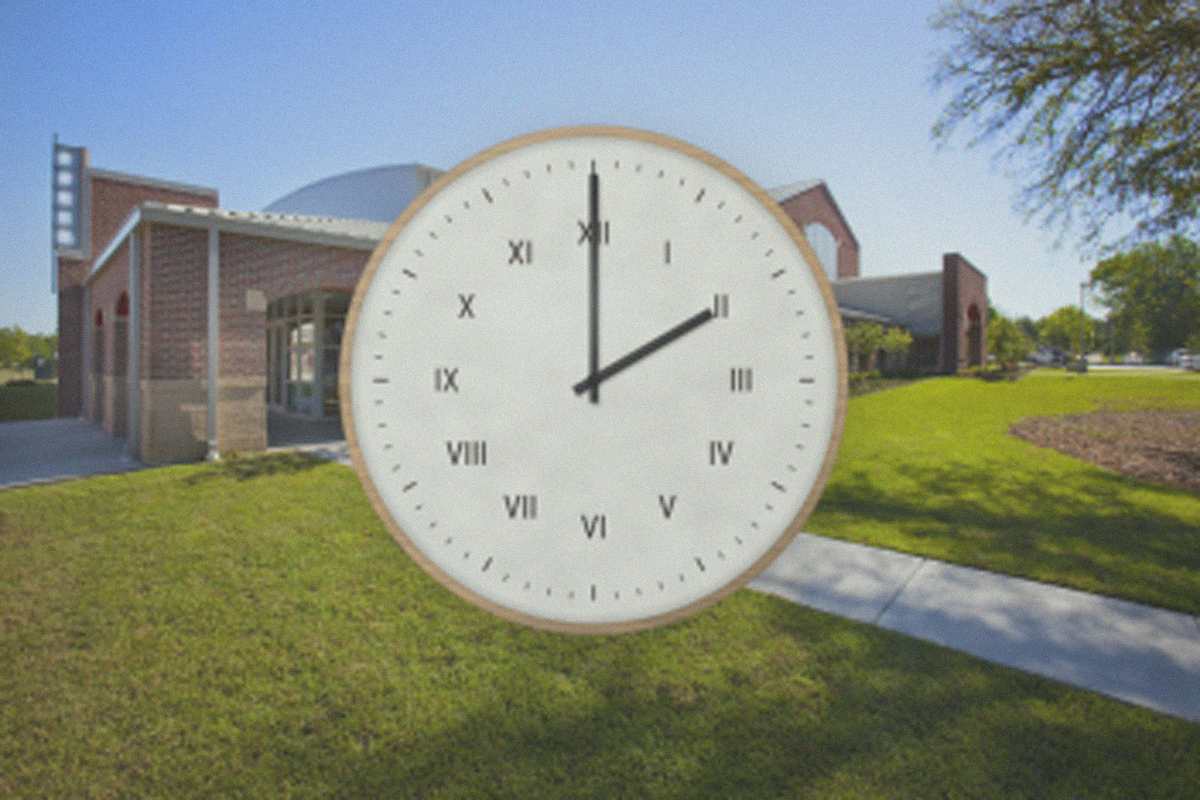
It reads 2:00
